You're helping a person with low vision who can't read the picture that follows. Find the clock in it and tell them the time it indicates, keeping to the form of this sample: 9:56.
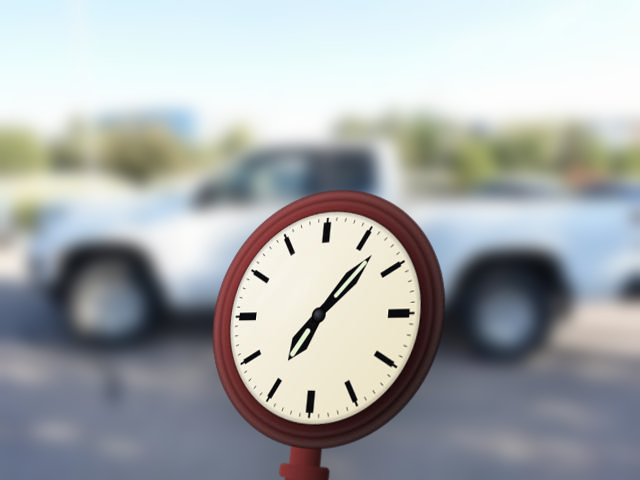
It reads 7:07
